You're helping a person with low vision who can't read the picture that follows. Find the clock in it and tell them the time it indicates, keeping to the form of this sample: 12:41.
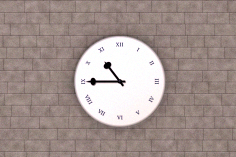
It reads 10:45
